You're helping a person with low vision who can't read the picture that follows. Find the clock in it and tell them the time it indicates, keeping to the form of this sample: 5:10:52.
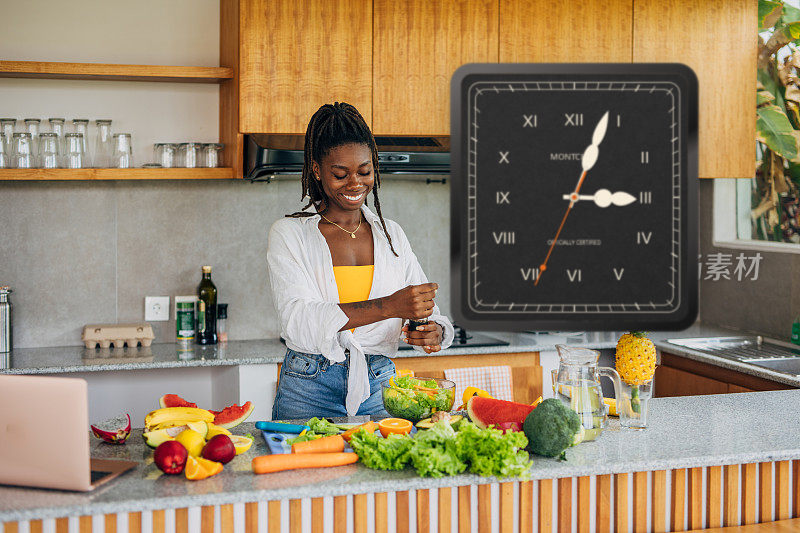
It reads 3:03:34
